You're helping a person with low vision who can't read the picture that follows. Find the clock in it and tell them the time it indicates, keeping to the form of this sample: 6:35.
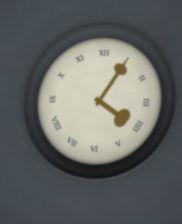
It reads 4:05
